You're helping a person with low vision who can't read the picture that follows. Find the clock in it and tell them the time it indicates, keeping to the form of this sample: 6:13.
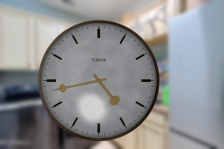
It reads 4:43
